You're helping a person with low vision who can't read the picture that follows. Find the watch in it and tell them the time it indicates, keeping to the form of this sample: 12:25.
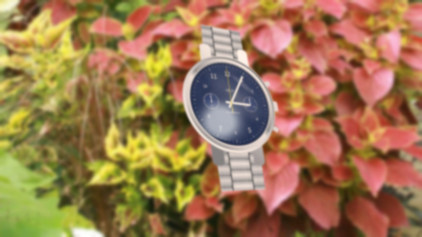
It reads 3:05
